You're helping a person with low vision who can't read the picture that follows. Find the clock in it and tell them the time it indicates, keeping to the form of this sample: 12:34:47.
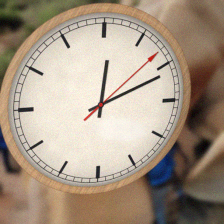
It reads 12:11:08
